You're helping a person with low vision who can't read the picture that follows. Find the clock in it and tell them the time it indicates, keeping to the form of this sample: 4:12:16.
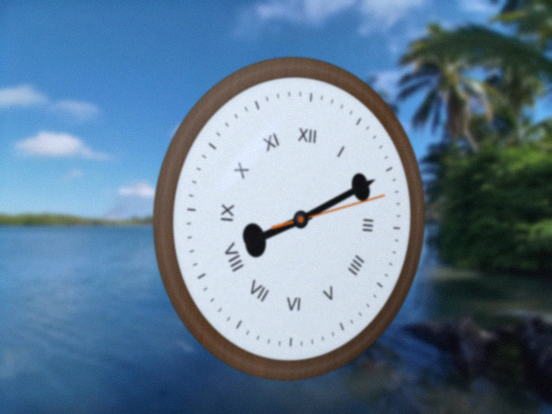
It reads 8:10:12
